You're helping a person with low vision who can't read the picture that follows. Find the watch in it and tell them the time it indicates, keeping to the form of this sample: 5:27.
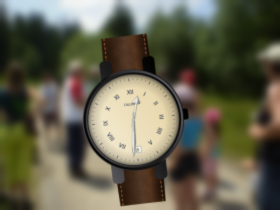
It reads 12:31
